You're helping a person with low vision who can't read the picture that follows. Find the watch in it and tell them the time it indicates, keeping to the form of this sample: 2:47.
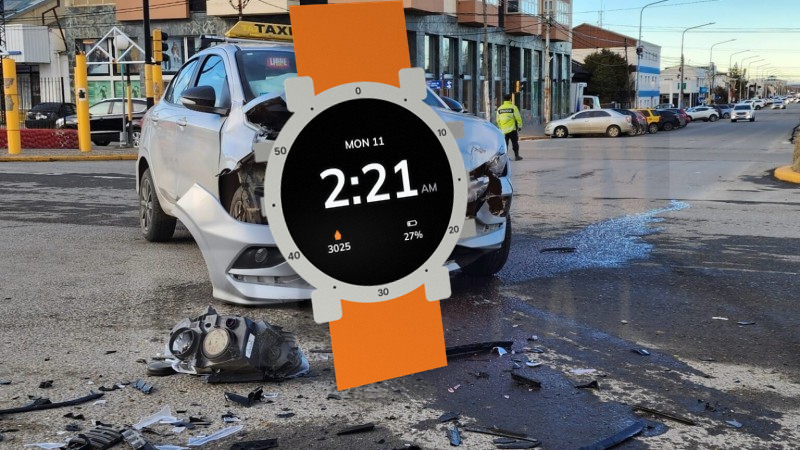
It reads 2:21
